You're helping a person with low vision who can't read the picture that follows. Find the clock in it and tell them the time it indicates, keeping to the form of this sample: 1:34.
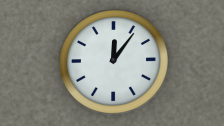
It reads 12:06
